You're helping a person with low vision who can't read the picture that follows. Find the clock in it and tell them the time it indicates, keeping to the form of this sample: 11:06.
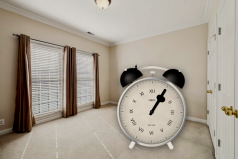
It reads 1:05
